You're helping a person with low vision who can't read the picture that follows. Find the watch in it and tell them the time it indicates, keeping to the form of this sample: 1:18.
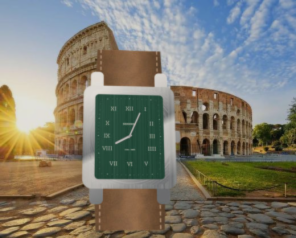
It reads 8:04
